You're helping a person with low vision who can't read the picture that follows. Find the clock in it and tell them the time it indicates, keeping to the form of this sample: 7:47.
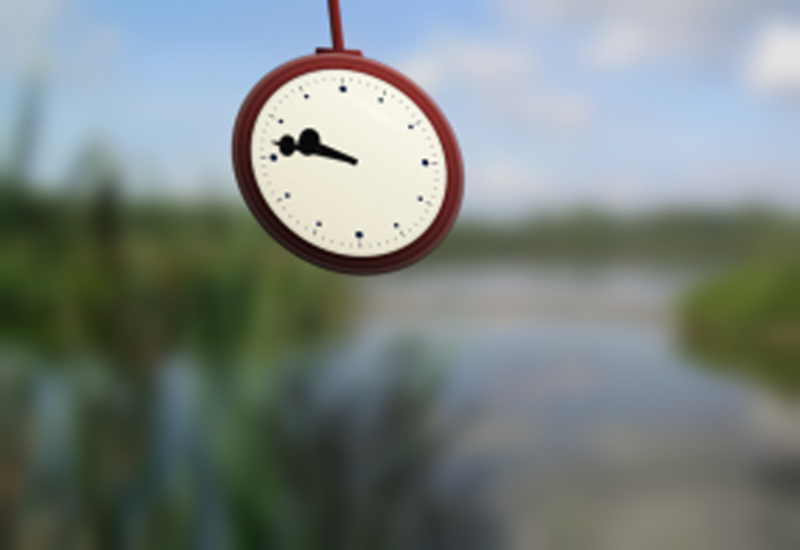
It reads 9:47
